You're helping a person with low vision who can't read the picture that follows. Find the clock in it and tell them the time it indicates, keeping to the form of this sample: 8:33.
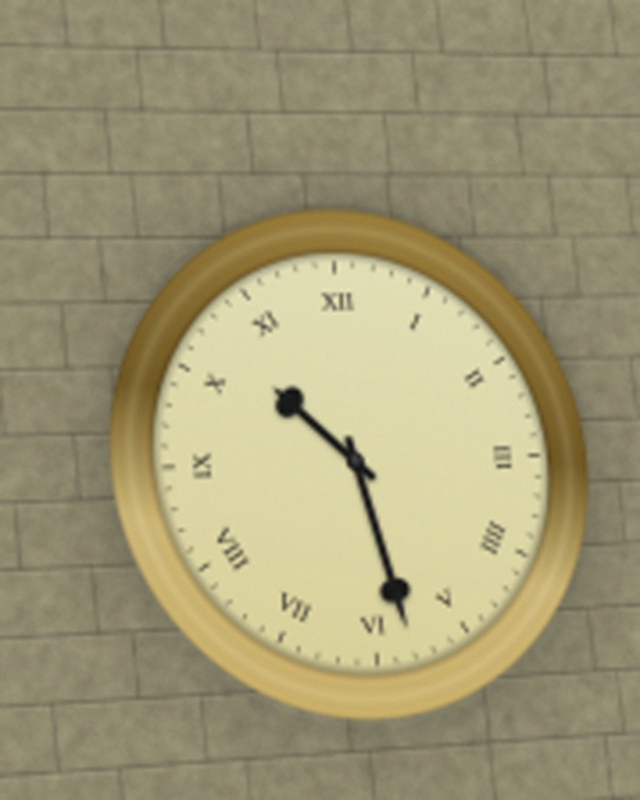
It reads 10:28
